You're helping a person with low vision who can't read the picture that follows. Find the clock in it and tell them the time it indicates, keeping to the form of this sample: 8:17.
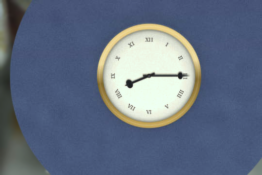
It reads 8:15
